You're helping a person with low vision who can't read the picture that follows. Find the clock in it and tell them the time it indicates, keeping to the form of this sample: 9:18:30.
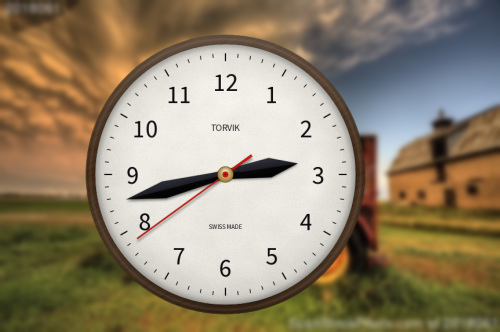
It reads 2:42:39
